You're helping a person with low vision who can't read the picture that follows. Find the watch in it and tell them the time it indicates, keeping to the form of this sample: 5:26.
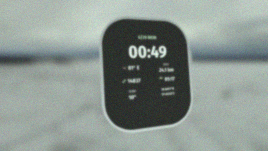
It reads 0:49
